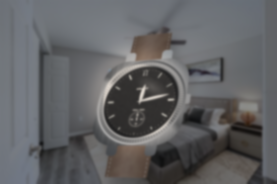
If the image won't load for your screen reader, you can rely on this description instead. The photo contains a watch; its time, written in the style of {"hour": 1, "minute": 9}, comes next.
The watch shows {"hour": 12, "minute": 13}
